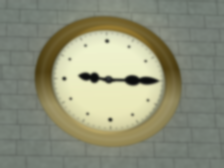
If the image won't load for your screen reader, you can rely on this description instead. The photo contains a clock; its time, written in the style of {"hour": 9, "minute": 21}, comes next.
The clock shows {"hour": 9, "minute": 15}
